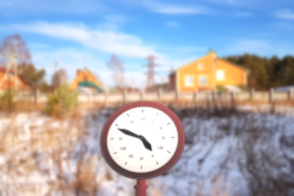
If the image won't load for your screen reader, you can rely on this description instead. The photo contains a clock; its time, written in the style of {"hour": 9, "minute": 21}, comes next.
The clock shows {"hour": 4, "minute": 49}
